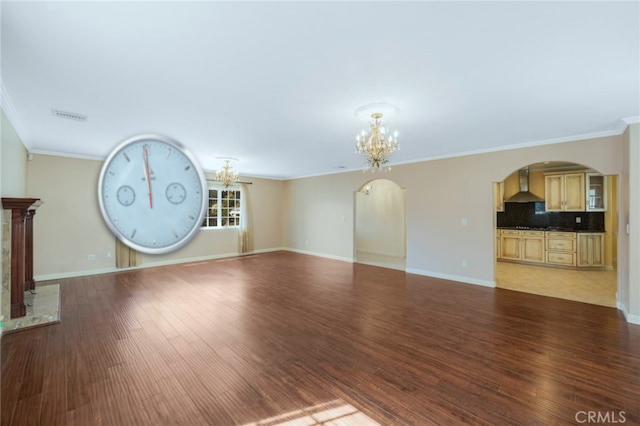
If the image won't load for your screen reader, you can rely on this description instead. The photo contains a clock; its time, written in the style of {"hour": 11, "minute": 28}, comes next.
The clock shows {"hour": 11, "minute": 59}
